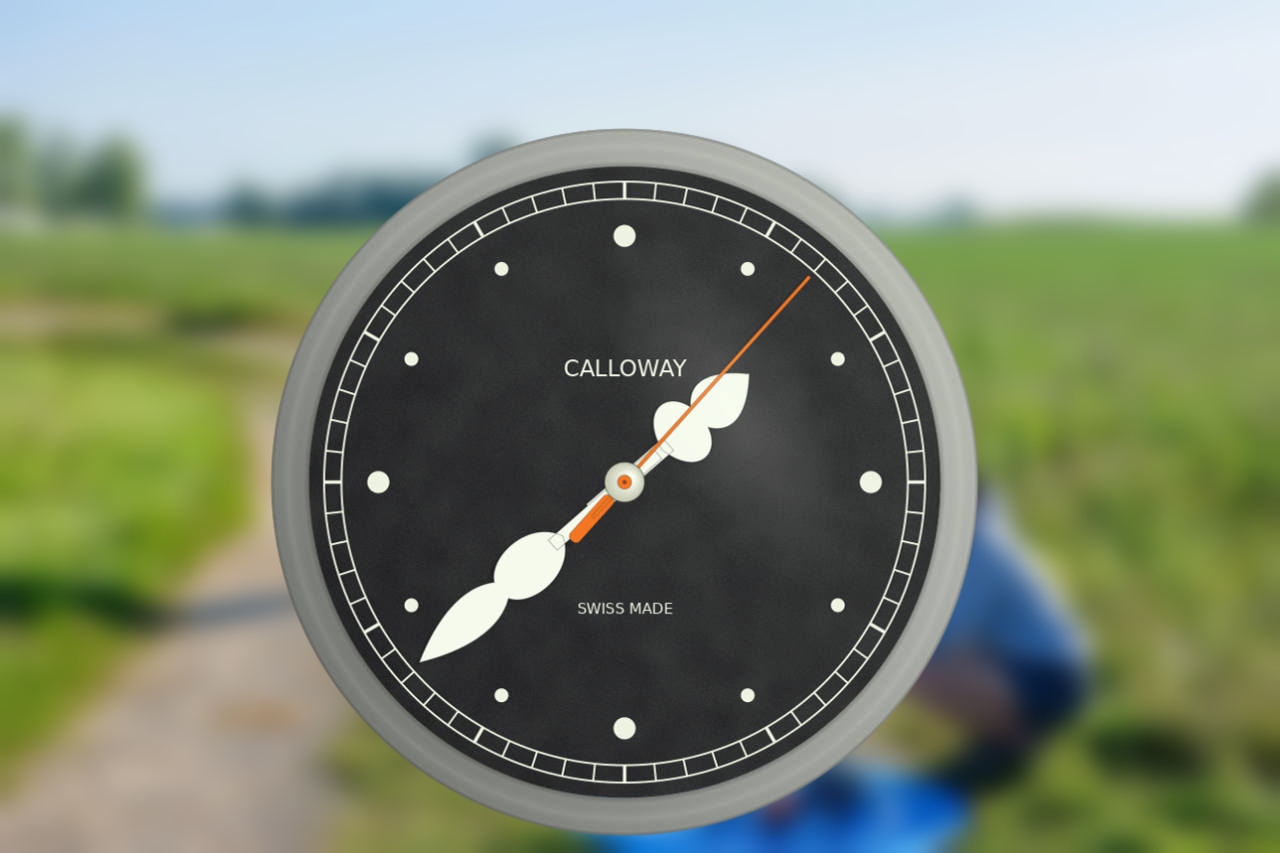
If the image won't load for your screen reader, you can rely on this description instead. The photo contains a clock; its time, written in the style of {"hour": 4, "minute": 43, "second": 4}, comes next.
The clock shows {"hour": 1, "minute": 38, "second": 7}
